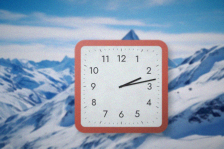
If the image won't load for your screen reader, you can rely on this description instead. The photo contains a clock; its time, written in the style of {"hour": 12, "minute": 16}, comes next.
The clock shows {"hour": 2, "minute": 13}
